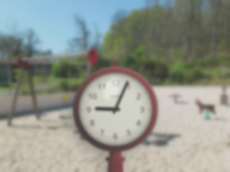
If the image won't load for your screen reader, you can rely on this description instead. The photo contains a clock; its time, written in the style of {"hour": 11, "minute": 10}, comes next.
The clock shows {"hour": 9, "minute": 4}
